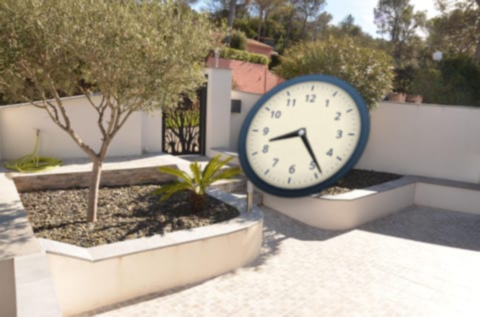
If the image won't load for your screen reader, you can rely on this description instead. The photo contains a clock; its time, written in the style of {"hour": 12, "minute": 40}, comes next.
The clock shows {"hour": 8, "minute": 24}
